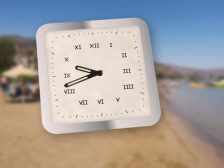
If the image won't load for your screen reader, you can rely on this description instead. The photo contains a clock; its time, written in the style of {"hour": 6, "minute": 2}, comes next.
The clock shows {"hour": 9, "minute": 42}
